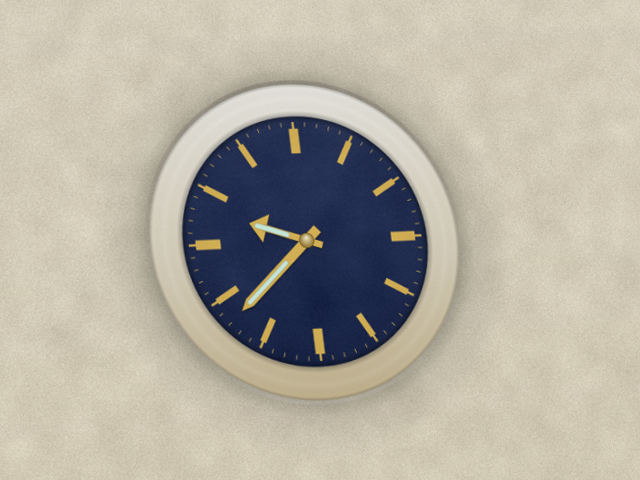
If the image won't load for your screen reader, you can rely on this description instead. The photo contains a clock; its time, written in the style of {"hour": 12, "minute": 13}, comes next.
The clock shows {"hour": 9, "minute": 38}
